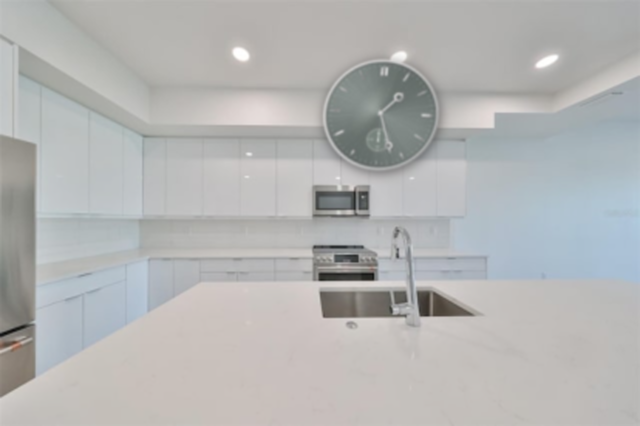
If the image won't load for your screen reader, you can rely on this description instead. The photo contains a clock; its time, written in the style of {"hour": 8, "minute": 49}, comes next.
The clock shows {"hour": 1, "minute": 27}
